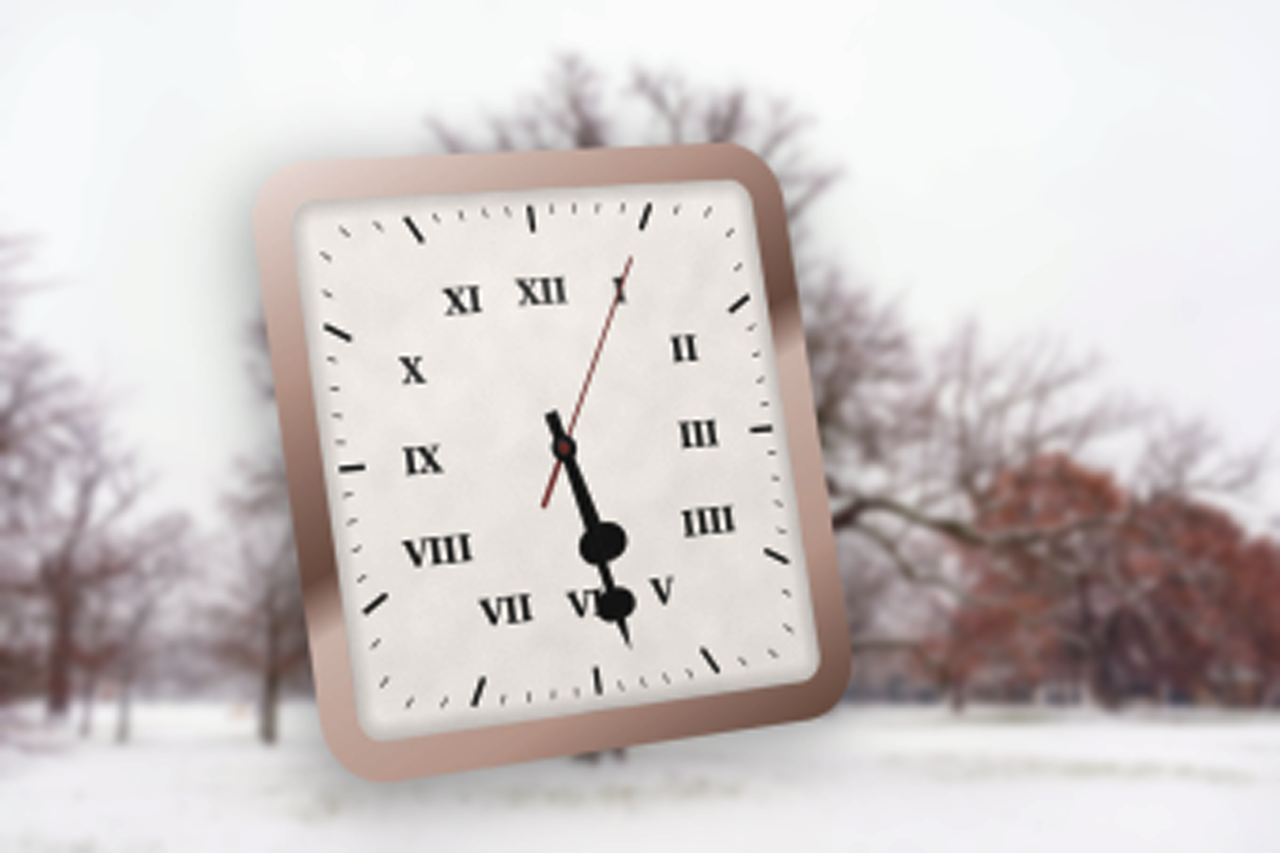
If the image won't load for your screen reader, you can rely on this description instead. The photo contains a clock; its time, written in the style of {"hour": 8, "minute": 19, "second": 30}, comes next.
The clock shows {"hour": 5, "minute": 28, "second": 5}
